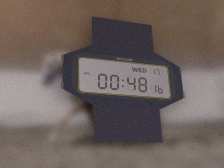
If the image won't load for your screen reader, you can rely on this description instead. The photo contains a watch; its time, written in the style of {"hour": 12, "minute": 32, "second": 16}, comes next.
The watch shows {"hour": 0, "minute": 48, "second": 16}
